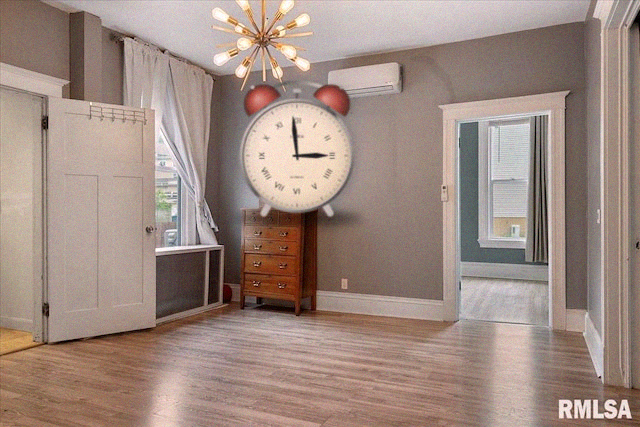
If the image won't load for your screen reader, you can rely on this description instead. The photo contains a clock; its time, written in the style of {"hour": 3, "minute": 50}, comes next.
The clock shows {"hour": 2, "minute": 59}
